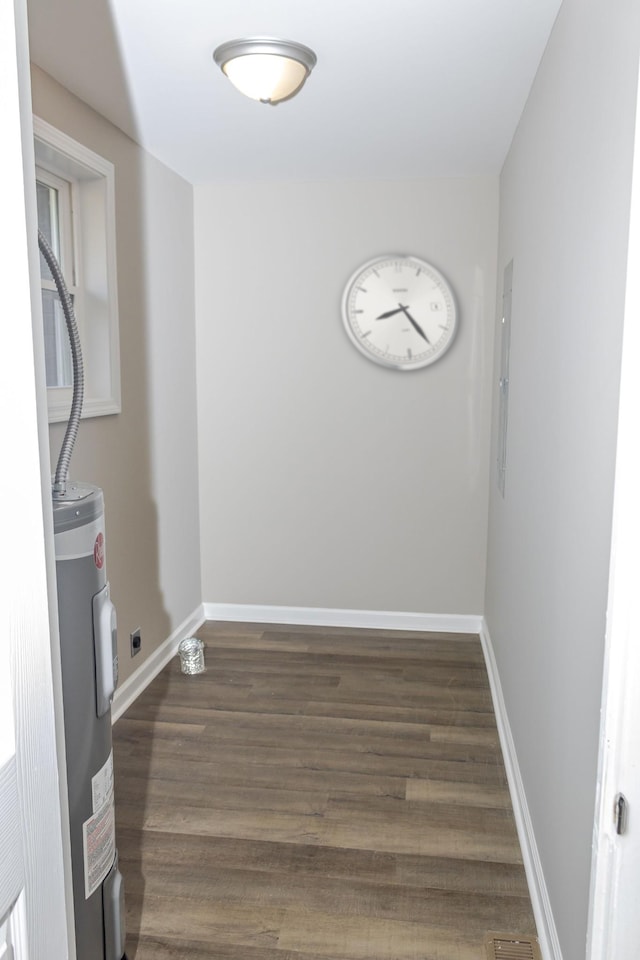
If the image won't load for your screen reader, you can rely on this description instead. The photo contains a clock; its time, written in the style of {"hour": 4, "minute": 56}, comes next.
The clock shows {"hour": 8, "minute": 25}
